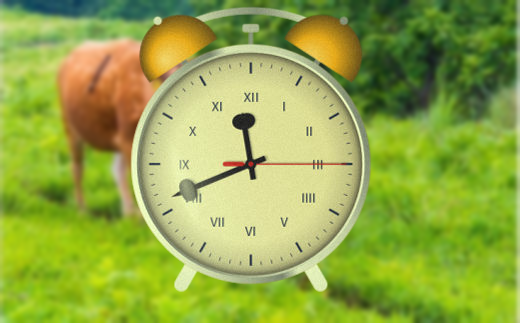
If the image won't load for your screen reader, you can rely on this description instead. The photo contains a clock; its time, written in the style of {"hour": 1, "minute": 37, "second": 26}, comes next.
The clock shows {"hour": 11, "minute": 41, "second": 15}
